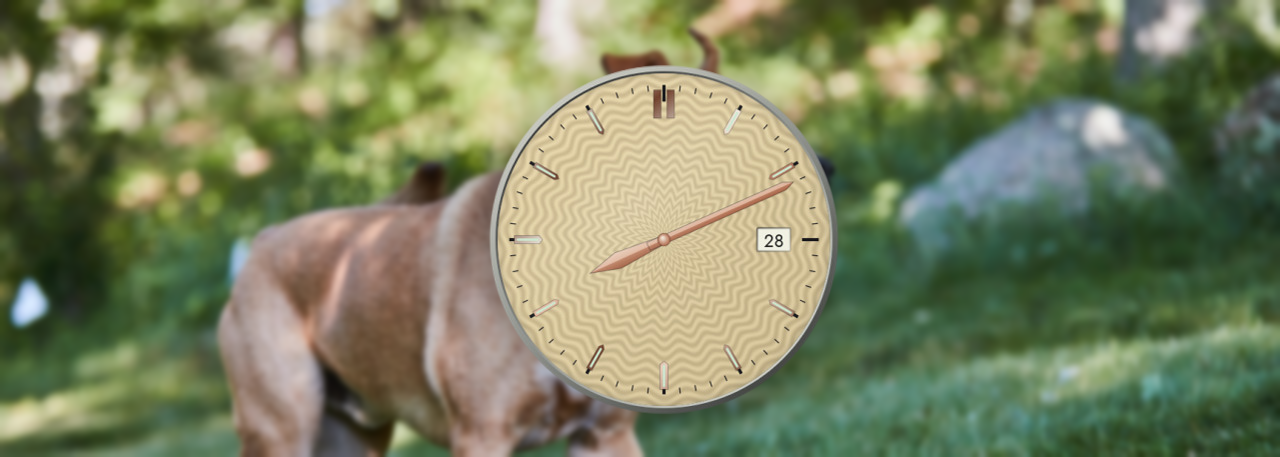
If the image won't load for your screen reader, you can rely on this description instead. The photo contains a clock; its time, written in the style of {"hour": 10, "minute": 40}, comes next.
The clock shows {"hour": 8, "minute": 11}
